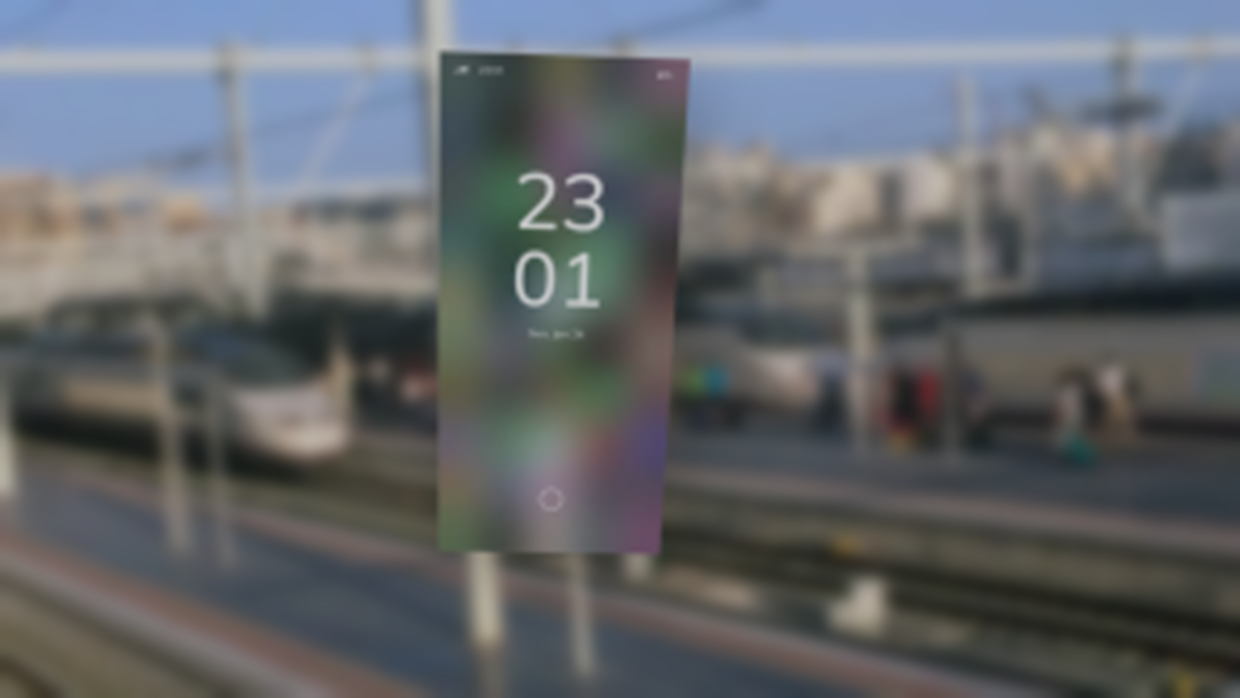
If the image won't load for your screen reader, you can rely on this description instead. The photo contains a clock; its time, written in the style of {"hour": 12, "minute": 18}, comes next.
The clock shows {"hour": 23, "minute": 1}
